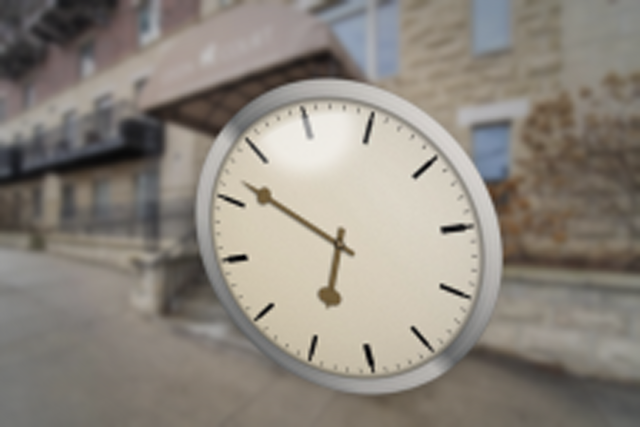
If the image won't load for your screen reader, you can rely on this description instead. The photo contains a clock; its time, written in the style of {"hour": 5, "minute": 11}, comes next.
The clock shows {"hour": 6, "minute": 52}
